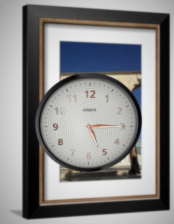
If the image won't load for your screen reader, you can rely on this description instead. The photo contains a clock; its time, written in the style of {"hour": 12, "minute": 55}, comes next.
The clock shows {"hour": 5, "minute": 15}
